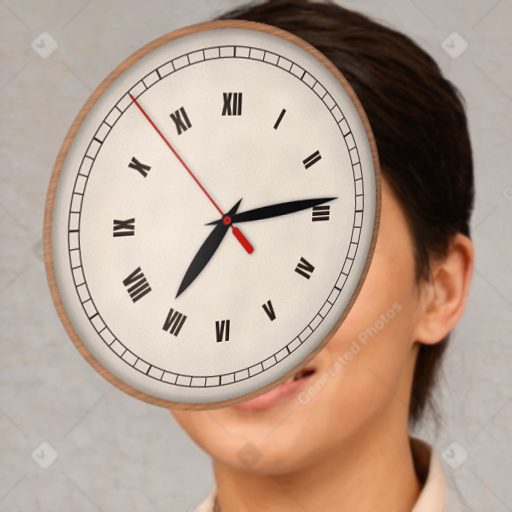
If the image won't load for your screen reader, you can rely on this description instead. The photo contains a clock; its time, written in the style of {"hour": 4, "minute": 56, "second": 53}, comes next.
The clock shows {"hour": 7, "minute": 13, "second": 53}
